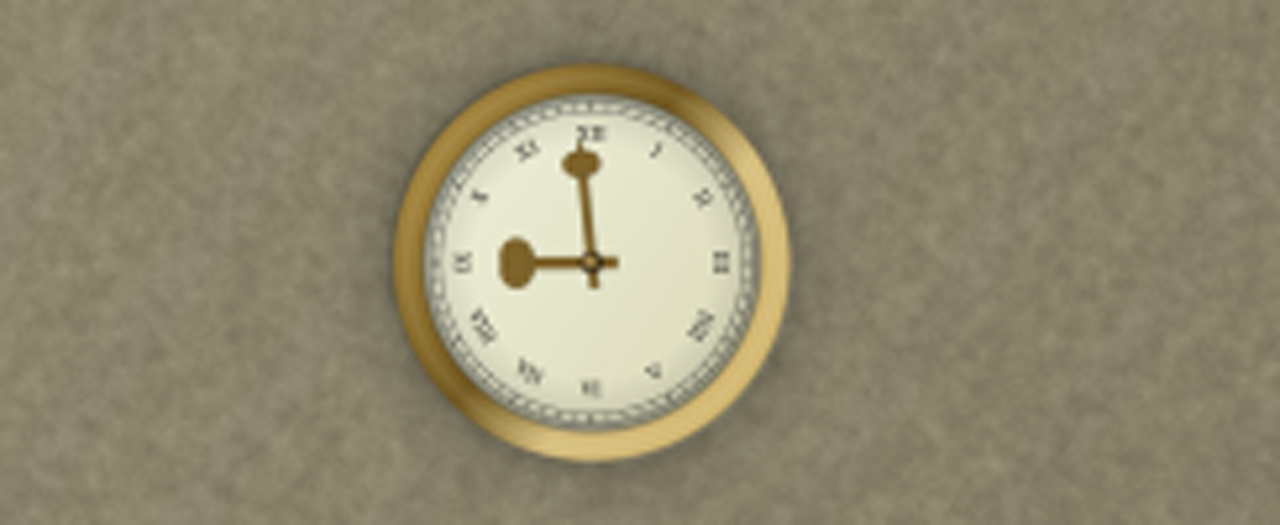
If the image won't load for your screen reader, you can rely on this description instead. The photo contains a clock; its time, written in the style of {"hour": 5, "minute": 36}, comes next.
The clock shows {"hour": 8, "minute": 59}
